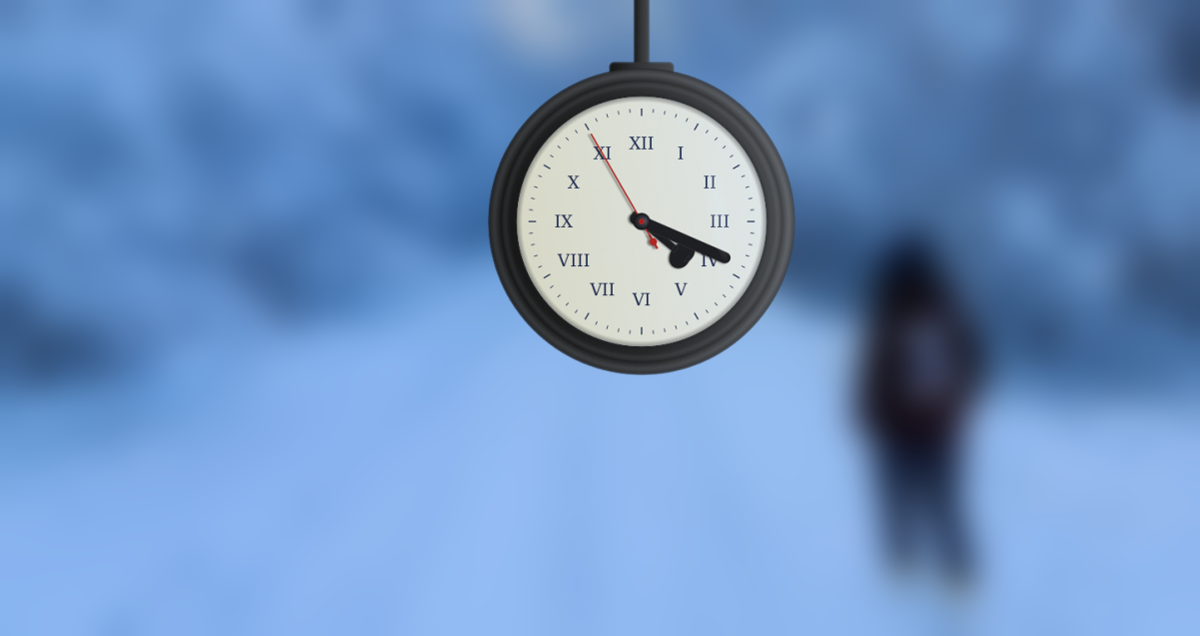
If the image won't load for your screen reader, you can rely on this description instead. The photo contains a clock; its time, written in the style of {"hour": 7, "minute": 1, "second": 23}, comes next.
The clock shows {"hour": 4, "minute": 18, "second": 55}
